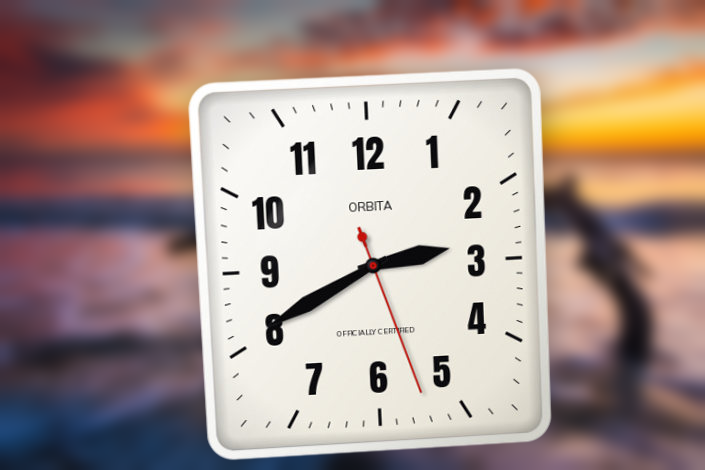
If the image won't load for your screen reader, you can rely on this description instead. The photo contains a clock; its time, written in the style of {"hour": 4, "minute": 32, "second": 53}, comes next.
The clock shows {"hour": 2, "minute": 40, "second": 27}
